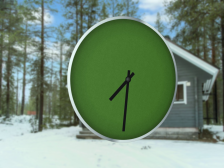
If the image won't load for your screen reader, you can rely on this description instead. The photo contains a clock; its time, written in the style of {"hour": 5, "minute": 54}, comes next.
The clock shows {"hour": 7, "minute": 31}
